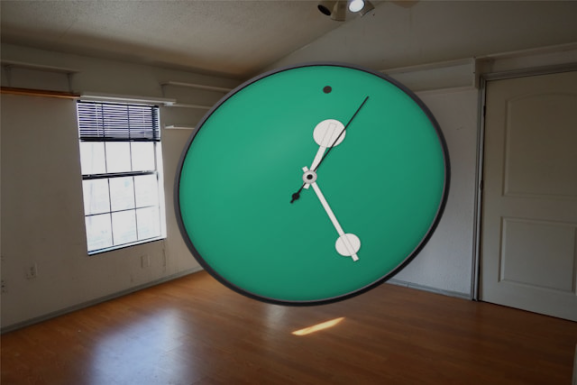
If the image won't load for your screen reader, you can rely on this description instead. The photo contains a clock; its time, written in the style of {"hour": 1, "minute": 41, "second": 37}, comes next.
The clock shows {"hour": 12, "minute": 24, "second": 4}
